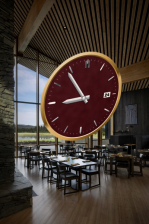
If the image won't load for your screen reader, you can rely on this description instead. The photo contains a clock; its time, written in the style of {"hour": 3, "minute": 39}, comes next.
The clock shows {"hour": 8, "minute": 54}
